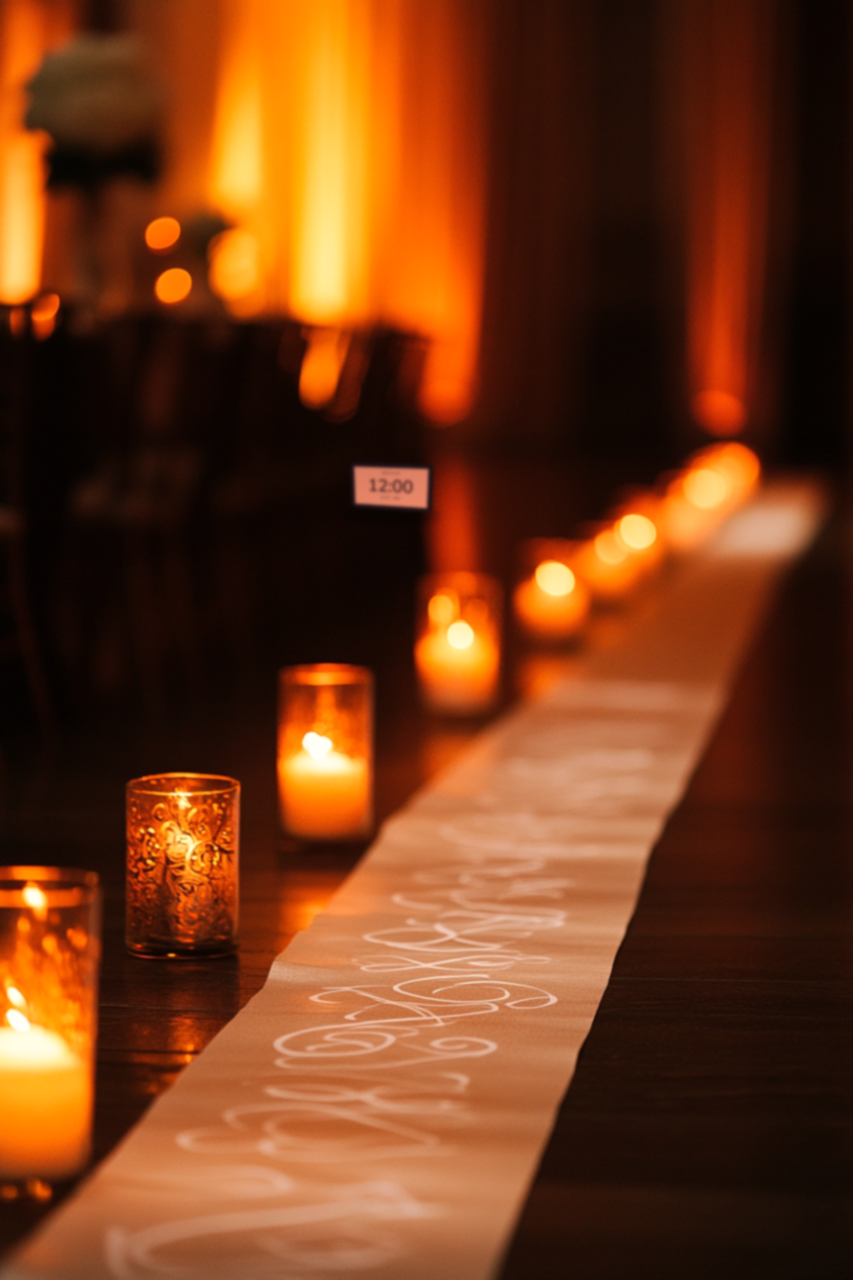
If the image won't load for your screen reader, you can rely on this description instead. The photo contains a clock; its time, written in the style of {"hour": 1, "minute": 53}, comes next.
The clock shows {"hour": 12, "minute": 0}
